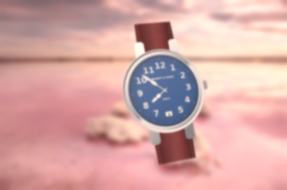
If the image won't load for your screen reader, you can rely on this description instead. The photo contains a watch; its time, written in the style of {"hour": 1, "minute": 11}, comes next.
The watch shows {"hour": 7, "minute": 52}
